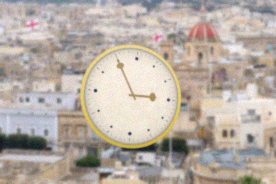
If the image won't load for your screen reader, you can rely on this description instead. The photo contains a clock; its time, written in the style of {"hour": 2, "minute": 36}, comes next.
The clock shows {"hour": 2, "minute": 55}
